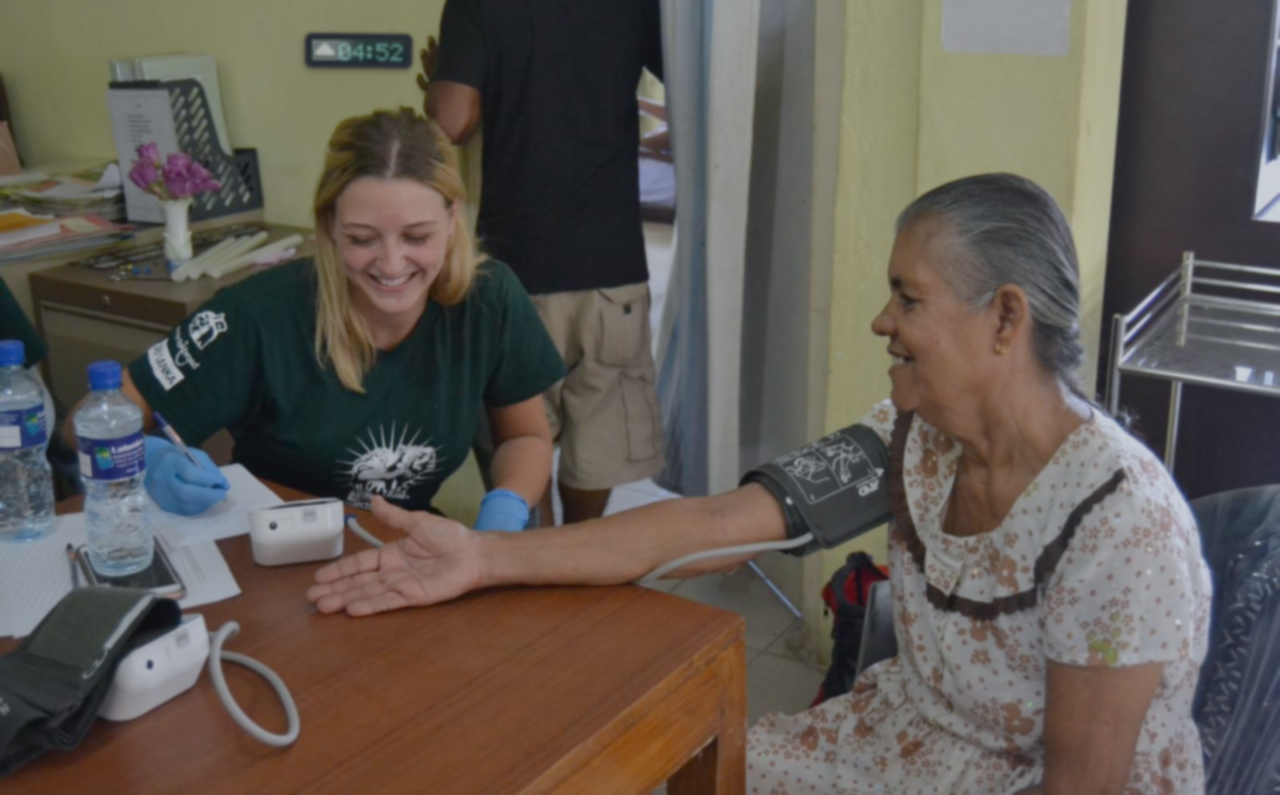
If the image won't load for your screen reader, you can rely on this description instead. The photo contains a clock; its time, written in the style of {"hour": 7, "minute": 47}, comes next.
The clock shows {"hour": 4, "minute": 52}
